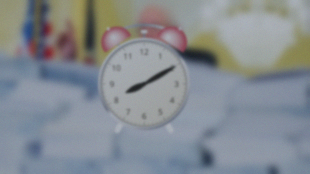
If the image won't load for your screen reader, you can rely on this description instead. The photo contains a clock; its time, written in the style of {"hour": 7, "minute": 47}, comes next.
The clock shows {"hour": 8, "minute": 10}
